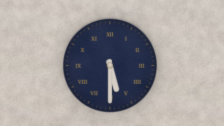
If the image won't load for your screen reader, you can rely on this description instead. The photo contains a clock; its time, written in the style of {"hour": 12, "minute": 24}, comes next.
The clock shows {"hour": 5, "minute": 30}
